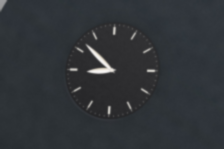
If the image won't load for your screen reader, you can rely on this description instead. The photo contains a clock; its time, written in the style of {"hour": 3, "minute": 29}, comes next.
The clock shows {"hour": 8, "minute": 52}
